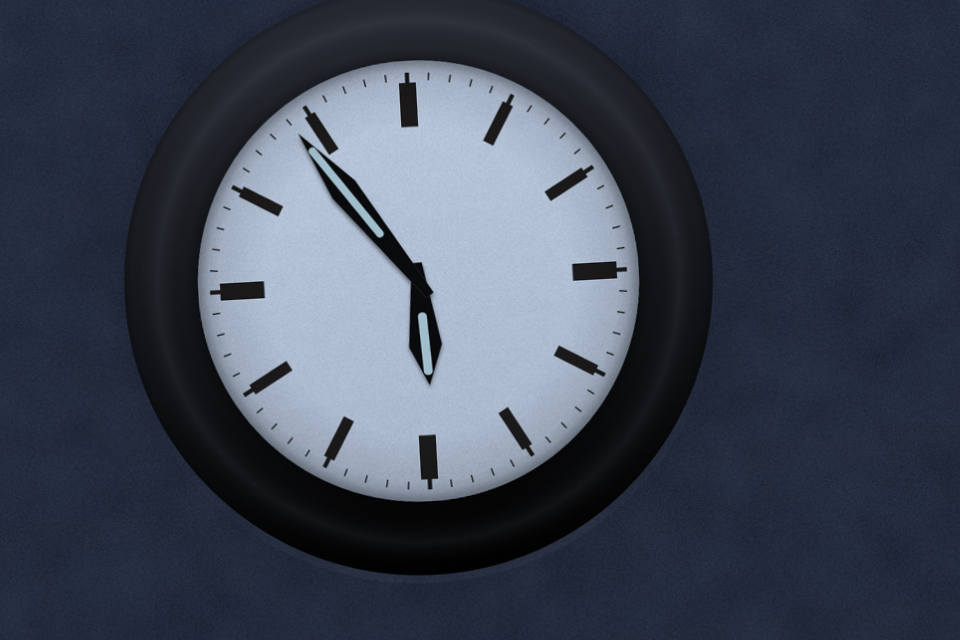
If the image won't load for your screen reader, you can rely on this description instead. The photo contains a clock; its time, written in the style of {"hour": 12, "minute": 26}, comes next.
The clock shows {"hour": 5, "minute": 54}
